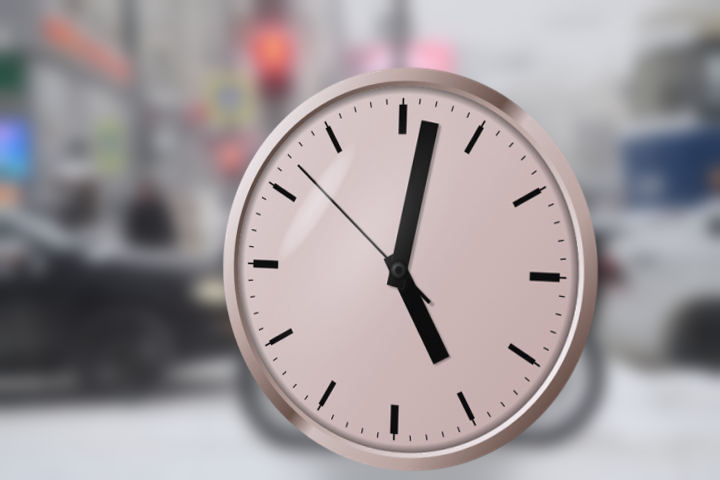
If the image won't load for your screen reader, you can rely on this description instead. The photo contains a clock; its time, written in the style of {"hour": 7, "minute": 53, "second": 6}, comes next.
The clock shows {"hour": 5, "minute": 1, "second": 52}
